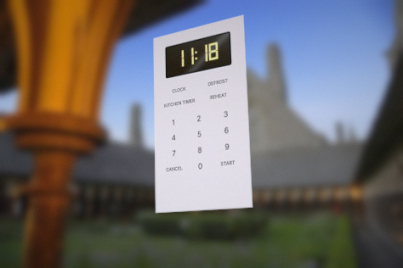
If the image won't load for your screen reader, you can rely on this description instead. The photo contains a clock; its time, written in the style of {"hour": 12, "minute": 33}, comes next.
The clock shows {"hour": 11, "minute": 18}
